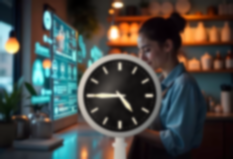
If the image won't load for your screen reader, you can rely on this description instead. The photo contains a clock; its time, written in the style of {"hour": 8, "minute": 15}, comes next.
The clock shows {"hour": 4, "minute": 45}
